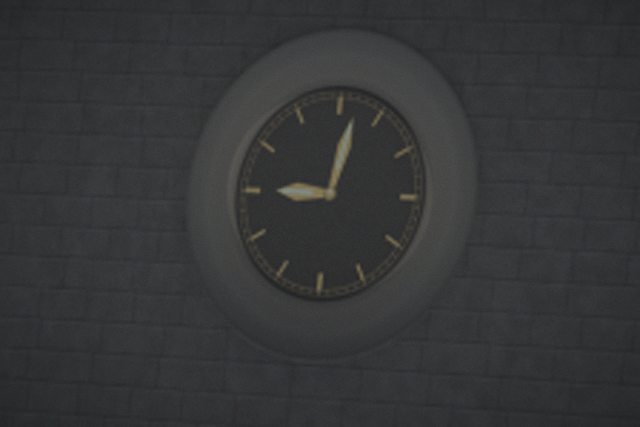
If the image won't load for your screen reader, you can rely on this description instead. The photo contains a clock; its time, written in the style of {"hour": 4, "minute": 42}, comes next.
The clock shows {"hour": 9, "minute": 2}
